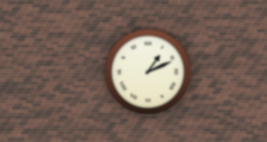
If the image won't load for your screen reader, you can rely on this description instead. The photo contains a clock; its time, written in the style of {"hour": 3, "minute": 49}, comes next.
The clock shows {"hour": 1, "minute": 11}
